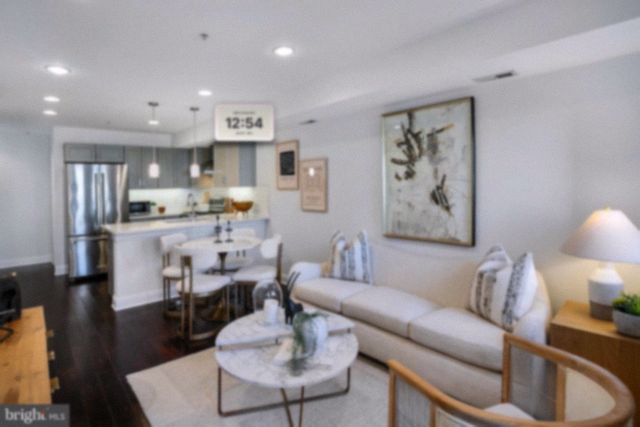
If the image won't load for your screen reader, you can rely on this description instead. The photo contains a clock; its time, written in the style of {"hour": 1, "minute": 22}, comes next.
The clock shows {"hour": 12, "minute": 54}
